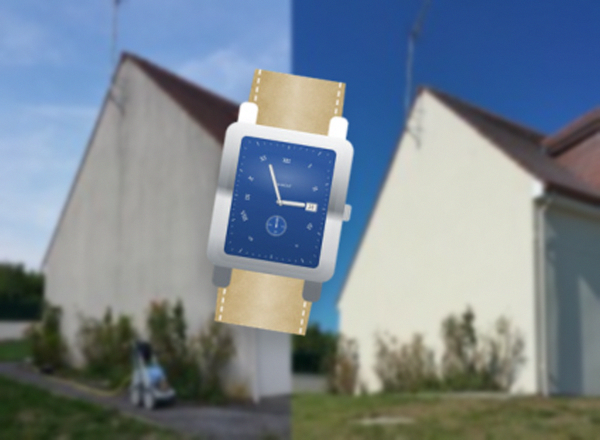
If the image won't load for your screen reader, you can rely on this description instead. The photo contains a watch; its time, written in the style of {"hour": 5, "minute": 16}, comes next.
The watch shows {"hour": 2, "minute": 56}
